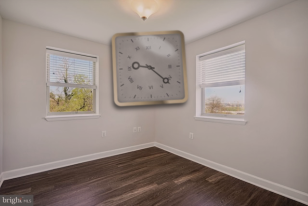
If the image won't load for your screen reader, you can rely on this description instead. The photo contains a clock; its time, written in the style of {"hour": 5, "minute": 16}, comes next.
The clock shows {"hour": 9, "minute": 22}
